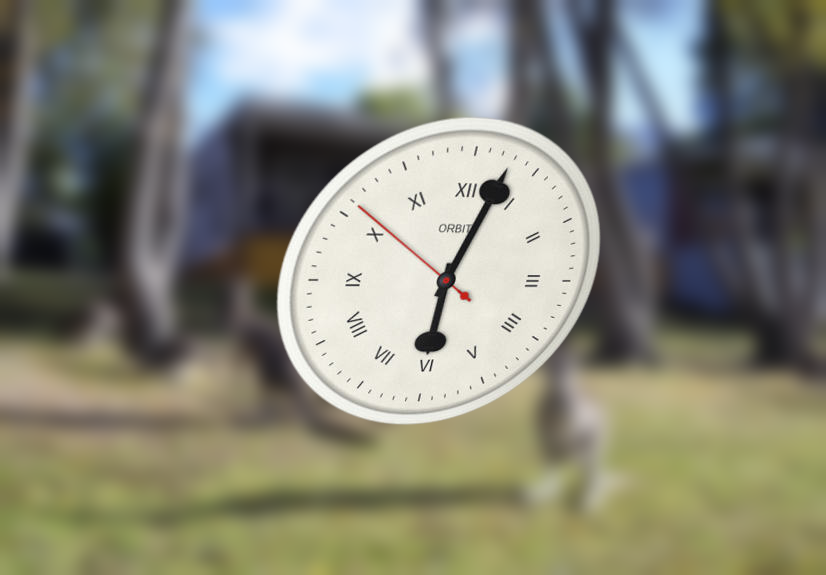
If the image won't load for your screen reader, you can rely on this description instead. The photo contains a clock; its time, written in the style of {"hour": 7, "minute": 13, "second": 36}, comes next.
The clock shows {"hour": 6, "minute": 2, "second": 51}
